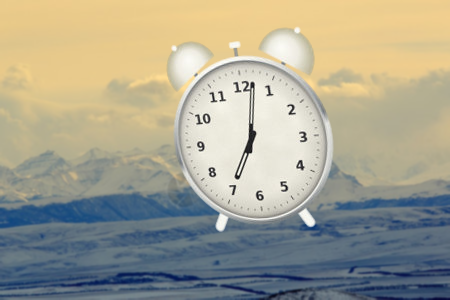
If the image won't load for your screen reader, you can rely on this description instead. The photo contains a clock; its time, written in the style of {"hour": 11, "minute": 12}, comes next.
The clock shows {"hour": 7, "minute": 2}
